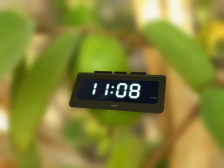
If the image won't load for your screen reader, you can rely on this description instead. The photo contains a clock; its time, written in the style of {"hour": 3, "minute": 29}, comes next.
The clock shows {"hour": 11, "minute": 8}
